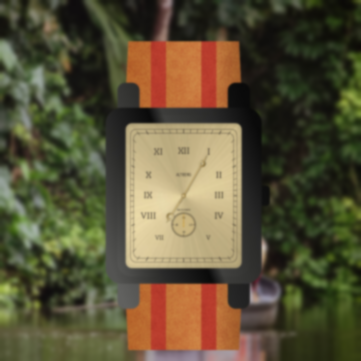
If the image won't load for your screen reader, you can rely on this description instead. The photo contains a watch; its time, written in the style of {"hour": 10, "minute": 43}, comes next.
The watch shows {"hour": 7, "minute": 5}
